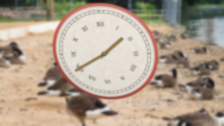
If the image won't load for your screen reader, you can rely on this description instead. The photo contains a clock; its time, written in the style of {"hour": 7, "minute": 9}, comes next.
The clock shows {"hour": 1, "minute": 40}
